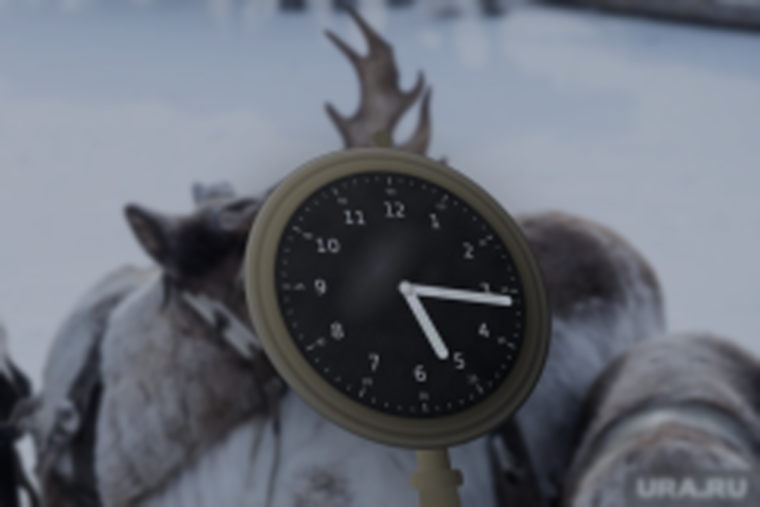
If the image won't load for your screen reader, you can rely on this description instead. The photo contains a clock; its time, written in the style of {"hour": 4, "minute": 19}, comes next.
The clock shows {"hour": 5, "minute": 16}
